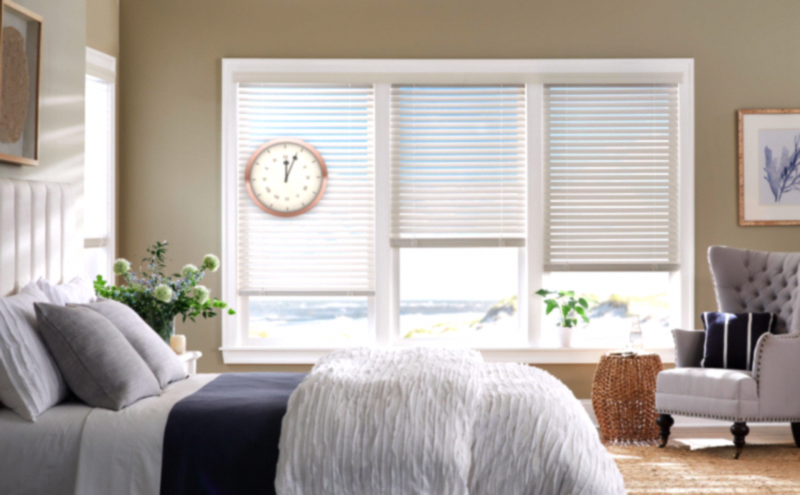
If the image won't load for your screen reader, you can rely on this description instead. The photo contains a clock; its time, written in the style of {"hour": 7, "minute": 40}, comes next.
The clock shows {"hour": 12, "minute": 4}
